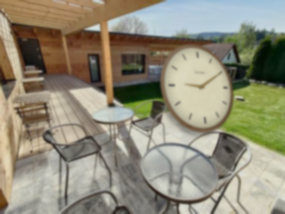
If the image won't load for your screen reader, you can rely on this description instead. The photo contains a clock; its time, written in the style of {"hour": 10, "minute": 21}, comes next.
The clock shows {"hour": 9, "minute": 10}
